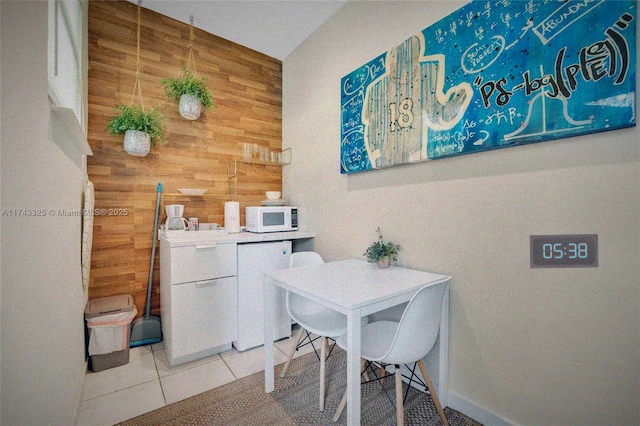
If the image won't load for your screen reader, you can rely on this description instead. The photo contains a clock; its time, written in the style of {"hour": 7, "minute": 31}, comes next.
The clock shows {"hour": 5, "minute": 38}
